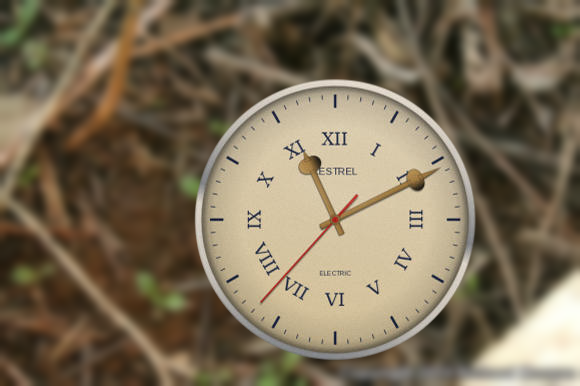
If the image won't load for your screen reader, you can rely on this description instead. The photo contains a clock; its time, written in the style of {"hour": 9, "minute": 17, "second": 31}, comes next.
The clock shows {"hour": 11, "minute": 10, "second": 37}
